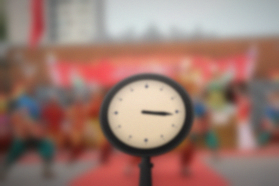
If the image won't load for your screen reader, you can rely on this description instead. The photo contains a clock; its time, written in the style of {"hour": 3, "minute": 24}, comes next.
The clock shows {"hour": 3, "minute": 16}
